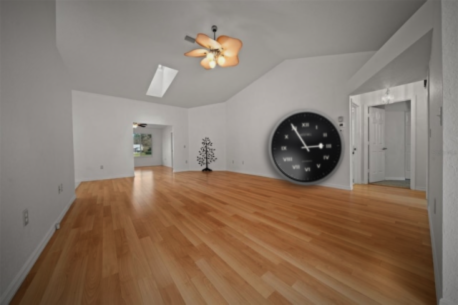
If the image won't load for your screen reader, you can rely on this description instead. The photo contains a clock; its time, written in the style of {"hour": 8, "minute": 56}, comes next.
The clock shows {"hour": 2, "minute": 55}
